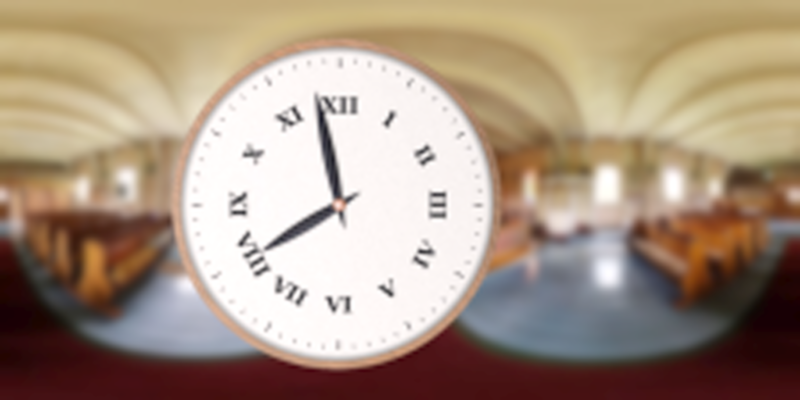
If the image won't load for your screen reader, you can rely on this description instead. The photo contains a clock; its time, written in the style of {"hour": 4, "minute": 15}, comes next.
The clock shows {"hour": 7, "minute": 58}
